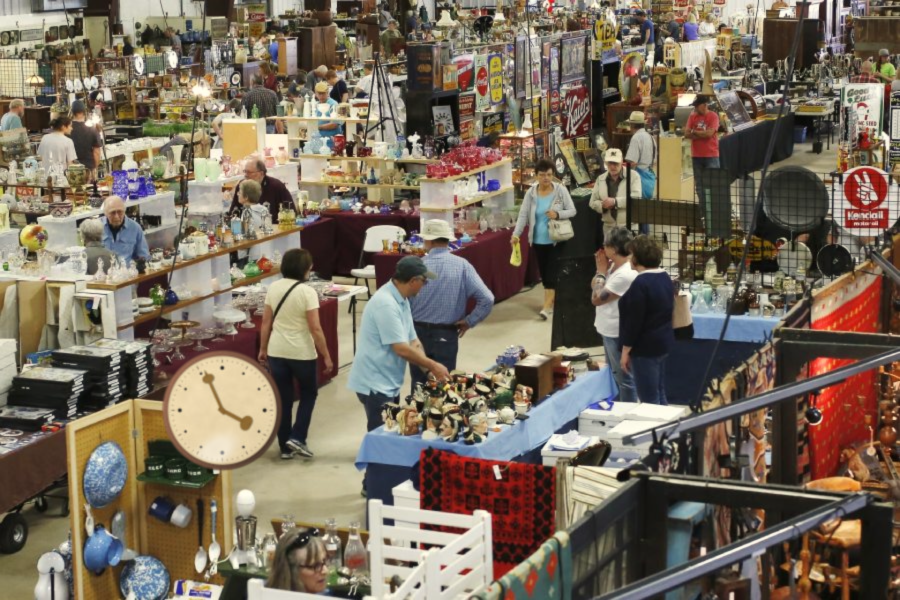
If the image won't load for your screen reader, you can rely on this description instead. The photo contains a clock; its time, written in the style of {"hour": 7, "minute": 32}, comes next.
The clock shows {"hour": 3, "minute": 56}
